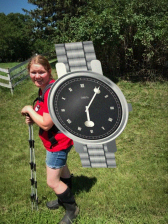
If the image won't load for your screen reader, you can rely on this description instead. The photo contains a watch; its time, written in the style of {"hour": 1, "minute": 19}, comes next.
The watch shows {"hour": 6, "minute": 6}
